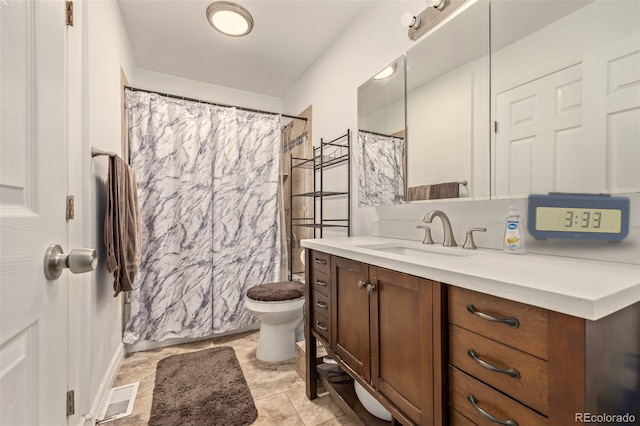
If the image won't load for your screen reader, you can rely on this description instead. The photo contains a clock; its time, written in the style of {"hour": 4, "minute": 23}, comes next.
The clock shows {"hour": 3, "minute": 33}
